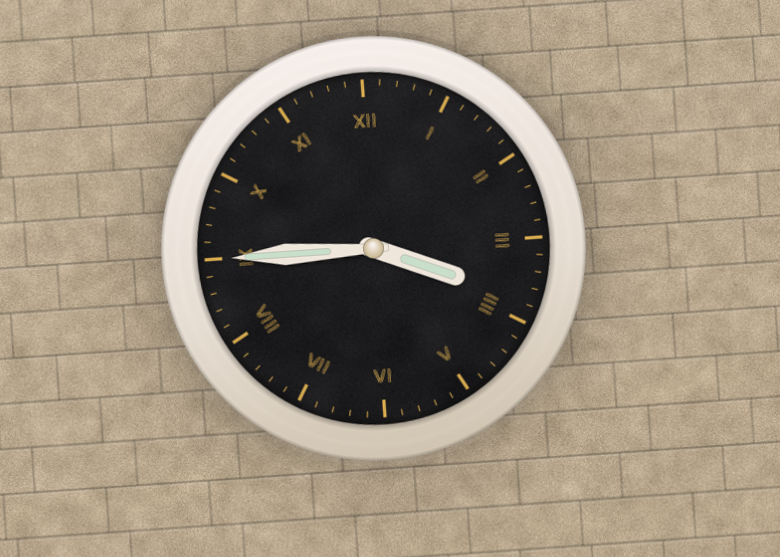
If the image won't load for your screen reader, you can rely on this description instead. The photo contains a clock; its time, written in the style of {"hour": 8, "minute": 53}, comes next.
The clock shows {"hour": 3, "minute": 45}
